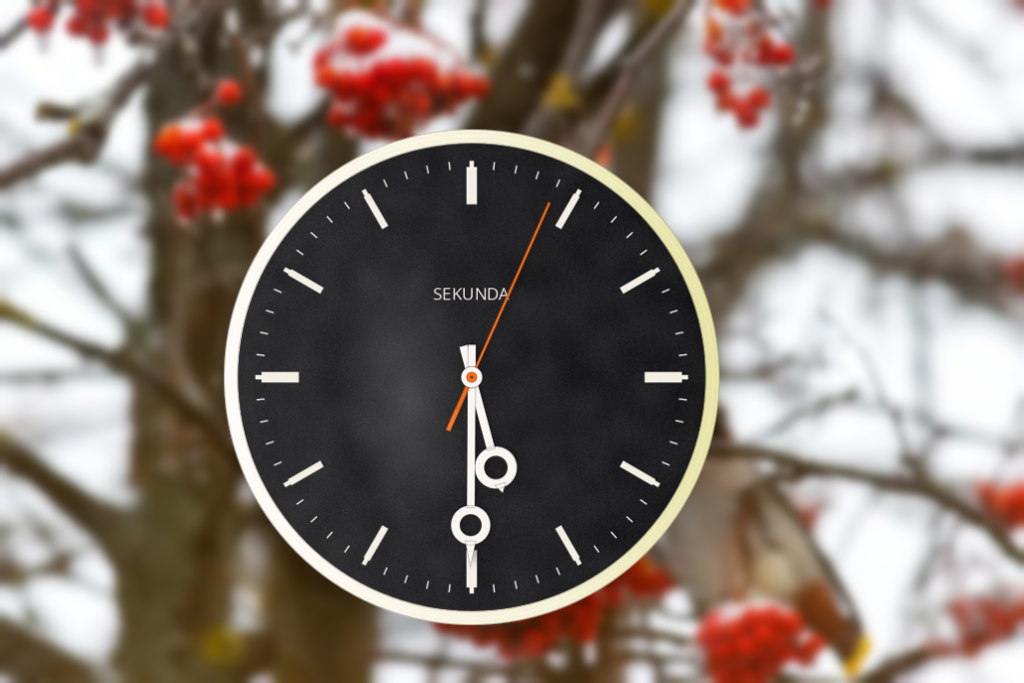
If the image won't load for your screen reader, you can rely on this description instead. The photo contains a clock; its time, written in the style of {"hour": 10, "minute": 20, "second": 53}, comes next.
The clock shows {"hour": 5, "minute": 30, "second": 4}
